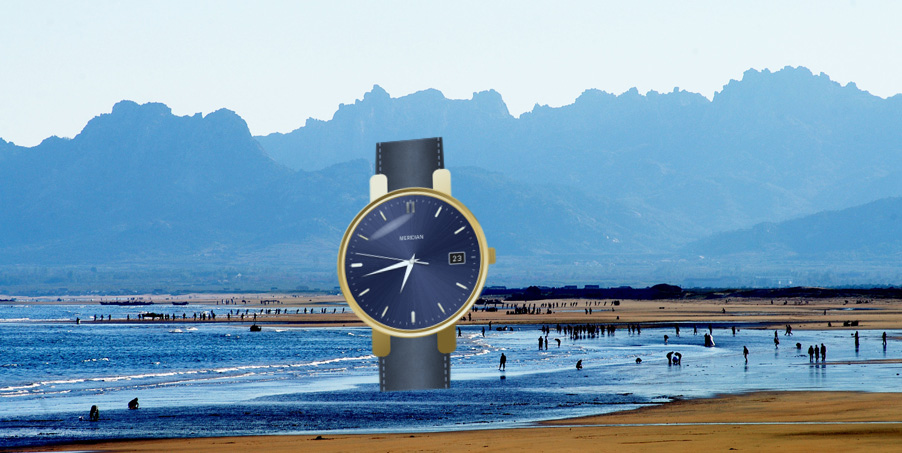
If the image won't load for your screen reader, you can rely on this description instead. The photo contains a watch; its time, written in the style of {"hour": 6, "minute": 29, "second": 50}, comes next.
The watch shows {"hour": 6, "minute": 42, "second": 47}
